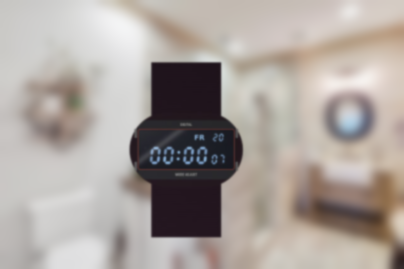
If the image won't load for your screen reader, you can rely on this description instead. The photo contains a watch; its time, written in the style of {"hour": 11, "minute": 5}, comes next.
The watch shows {"hour": 0, "minute": 0}
